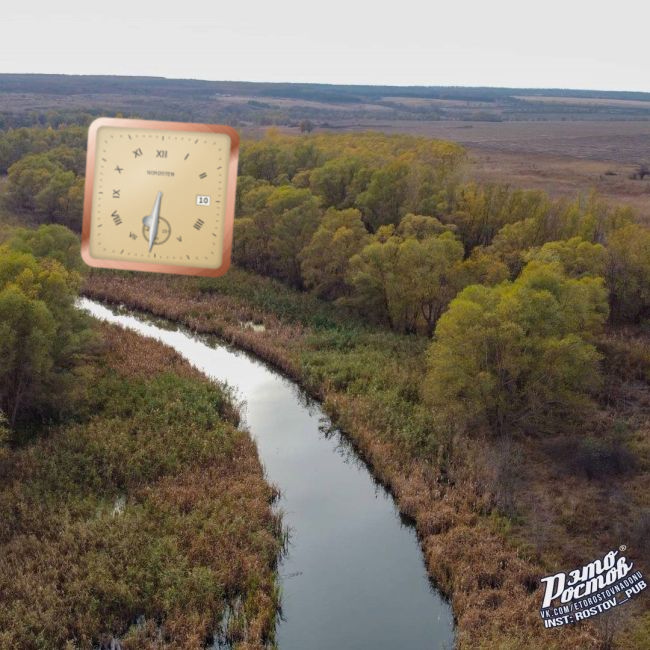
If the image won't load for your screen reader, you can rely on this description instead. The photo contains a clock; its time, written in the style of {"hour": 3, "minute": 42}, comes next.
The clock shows {"hour": 6, "minute": 31}
